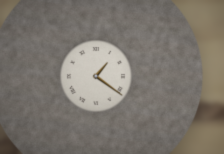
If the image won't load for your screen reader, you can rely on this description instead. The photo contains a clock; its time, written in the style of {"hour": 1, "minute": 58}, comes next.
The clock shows {"hour": 1, "minute": 21}
